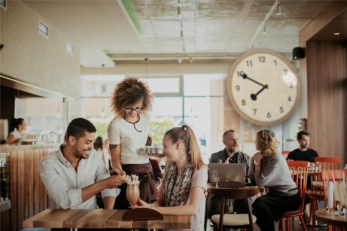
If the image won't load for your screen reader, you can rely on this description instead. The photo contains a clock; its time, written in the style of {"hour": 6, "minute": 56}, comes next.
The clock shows {"hour": 7, "minute": 50}
